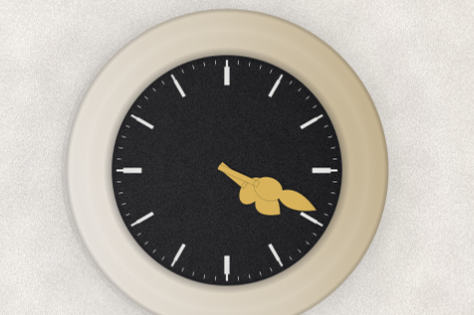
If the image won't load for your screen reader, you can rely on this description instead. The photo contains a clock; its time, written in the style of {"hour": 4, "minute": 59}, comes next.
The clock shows {"hour": 4, "minute": 19}
